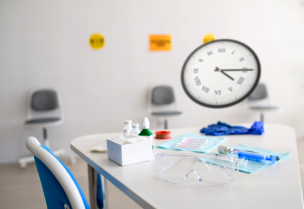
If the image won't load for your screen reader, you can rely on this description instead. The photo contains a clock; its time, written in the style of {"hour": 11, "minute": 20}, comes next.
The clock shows {"hour": 4, "minute": 15}
